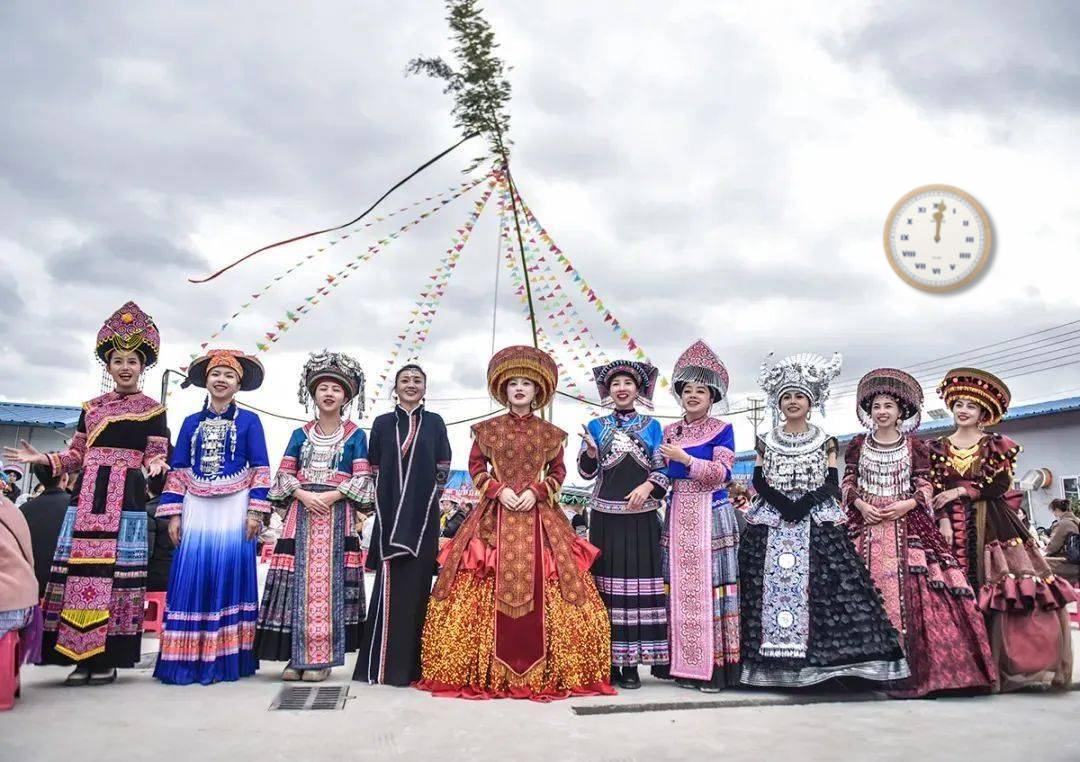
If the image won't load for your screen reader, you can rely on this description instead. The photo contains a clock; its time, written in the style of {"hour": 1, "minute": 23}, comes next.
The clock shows {"hour": 12, "minute": 1}
